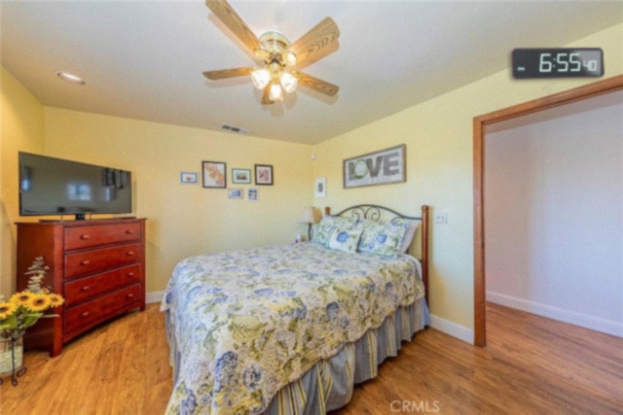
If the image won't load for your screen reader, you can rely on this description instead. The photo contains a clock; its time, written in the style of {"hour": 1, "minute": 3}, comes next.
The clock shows {"hour": 6, "minute": 55}
